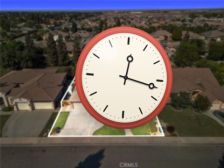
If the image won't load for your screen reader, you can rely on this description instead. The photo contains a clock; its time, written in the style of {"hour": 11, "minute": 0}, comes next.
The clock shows {"hour": 12, "minute": 17}
